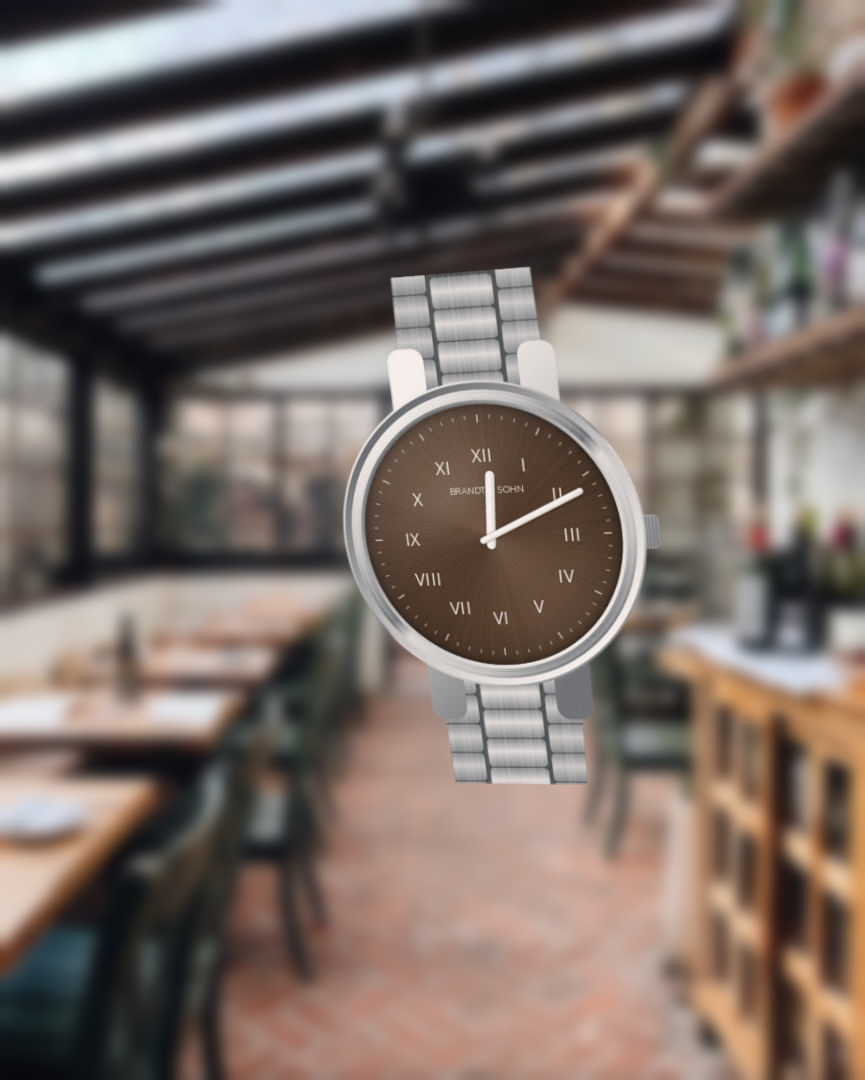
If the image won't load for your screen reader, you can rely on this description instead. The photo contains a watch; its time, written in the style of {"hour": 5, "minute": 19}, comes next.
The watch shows {"hour": 12, "minute": 11}
